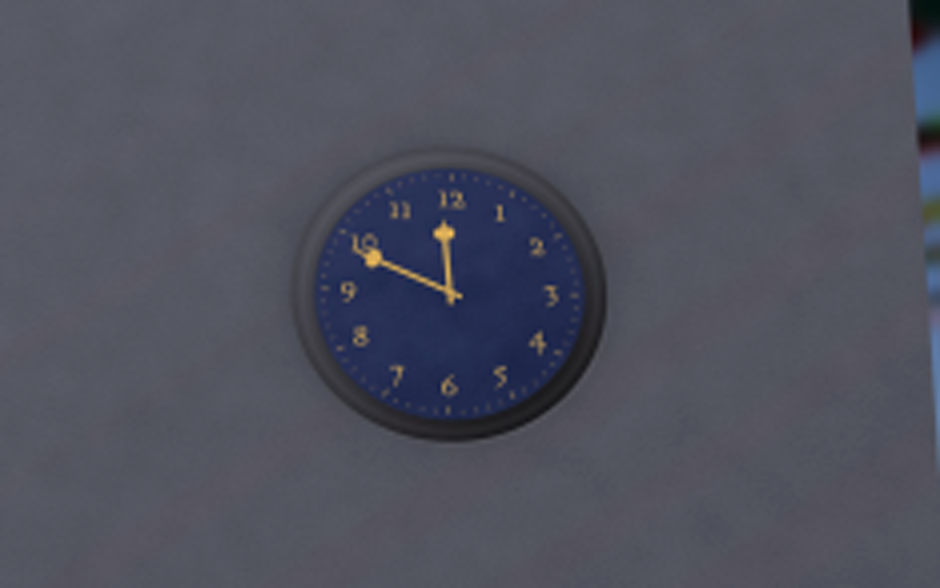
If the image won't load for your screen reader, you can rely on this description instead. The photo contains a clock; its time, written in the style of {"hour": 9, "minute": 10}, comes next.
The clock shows {"hour": 11, "minute": 49}
